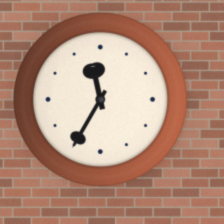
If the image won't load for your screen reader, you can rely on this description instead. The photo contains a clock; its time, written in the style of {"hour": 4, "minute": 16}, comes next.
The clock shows {"hour": 11, "minute": 35}
